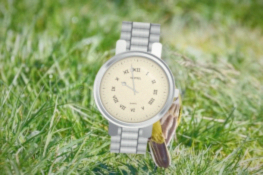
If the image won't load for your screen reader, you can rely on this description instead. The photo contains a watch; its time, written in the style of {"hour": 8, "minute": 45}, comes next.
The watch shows {"hour": 9, "minute": 58}
